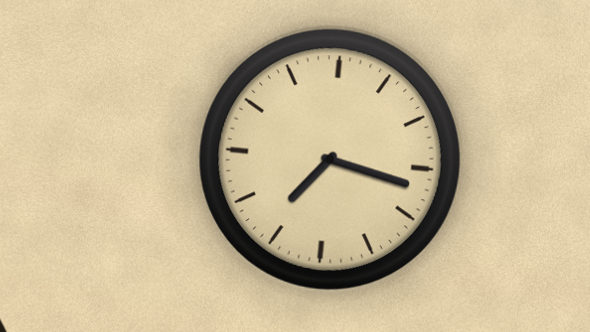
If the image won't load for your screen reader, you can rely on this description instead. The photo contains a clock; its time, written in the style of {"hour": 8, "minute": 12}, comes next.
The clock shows {"hour": 7, "minute": 17}
